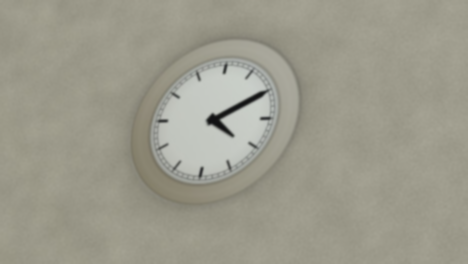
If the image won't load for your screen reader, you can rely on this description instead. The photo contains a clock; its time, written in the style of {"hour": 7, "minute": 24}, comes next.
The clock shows {"hour": 4, "minute": 10}
